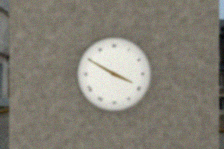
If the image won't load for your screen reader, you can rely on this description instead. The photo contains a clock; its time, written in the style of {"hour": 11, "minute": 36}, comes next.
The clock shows {"hour": 3, "minute": 50}
